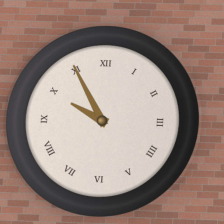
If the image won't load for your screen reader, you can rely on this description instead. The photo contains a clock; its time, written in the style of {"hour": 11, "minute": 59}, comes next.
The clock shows {"hour": 9, "minute": 55}
